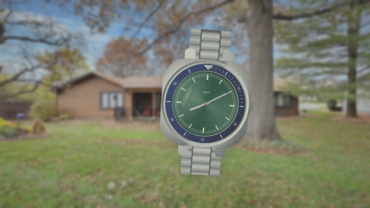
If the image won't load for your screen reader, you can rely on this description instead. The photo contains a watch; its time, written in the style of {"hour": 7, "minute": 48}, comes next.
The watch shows {"hour": 8, "minute": 10}
